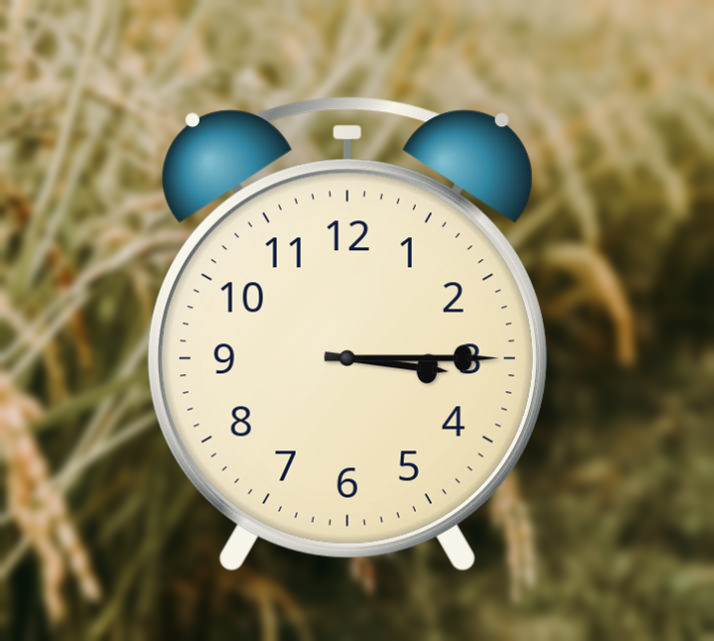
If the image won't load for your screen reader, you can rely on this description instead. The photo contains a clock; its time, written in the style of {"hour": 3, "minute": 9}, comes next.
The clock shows {"hour": 3, "minute": 15}
